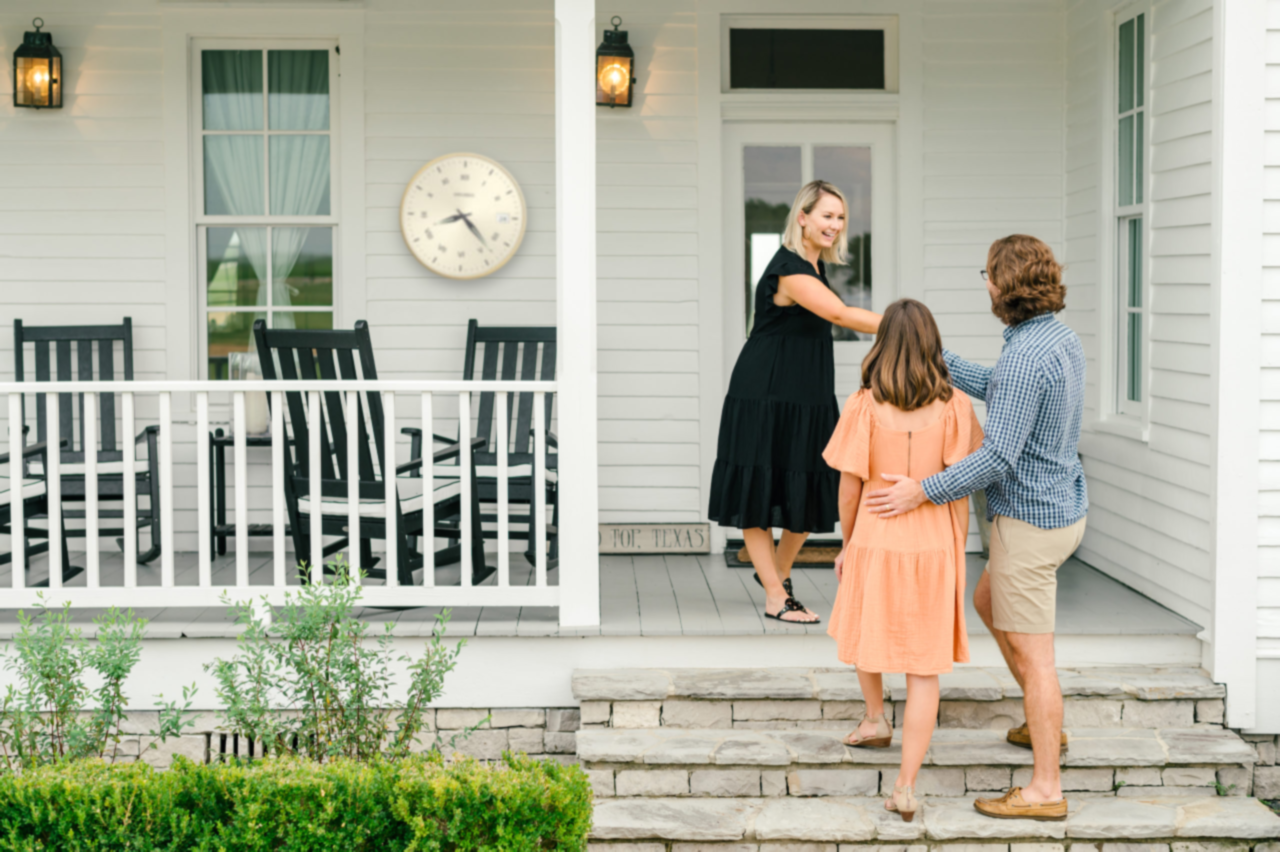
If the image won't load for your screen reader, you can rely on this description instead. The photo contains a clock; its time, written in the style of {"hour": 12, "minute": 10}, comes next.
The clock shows {"hour": 8, "minute": 23}
